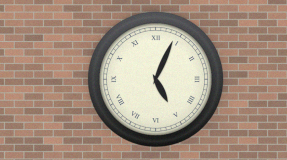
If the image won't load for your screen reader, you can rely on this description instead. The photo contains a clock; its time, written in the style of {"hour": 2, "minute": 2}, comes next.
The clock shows {"hour": 5, "minute": 4}
